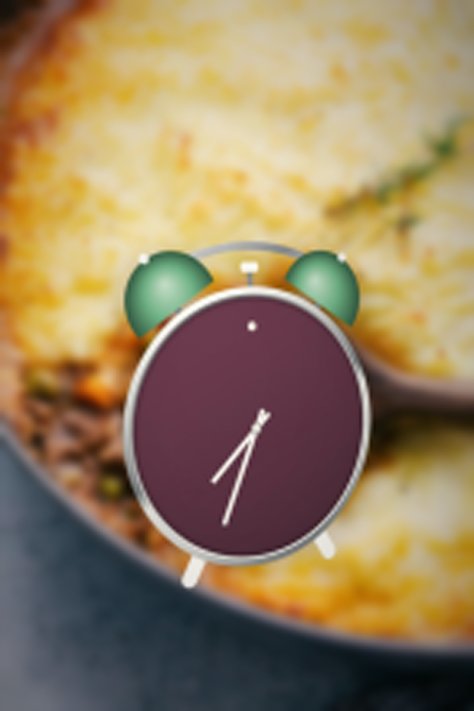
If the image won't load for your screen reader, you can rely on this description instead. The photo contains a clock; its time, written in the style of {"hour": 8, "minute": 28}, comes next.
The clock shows {"hour": 7, "minute": 34}
